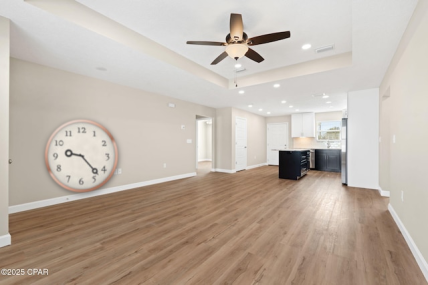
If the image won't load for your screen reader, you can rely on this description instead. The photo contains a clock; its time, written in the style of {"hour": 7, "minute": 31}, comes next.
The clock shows {"hour": 9, "minute": 23}
